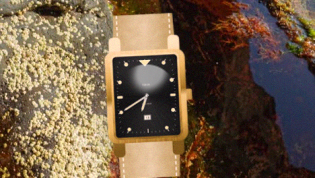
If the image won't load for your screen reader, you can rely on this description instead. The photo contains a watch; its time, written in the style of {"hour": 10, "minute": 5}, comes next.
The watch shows {"hour": 6, "minute": 40}
